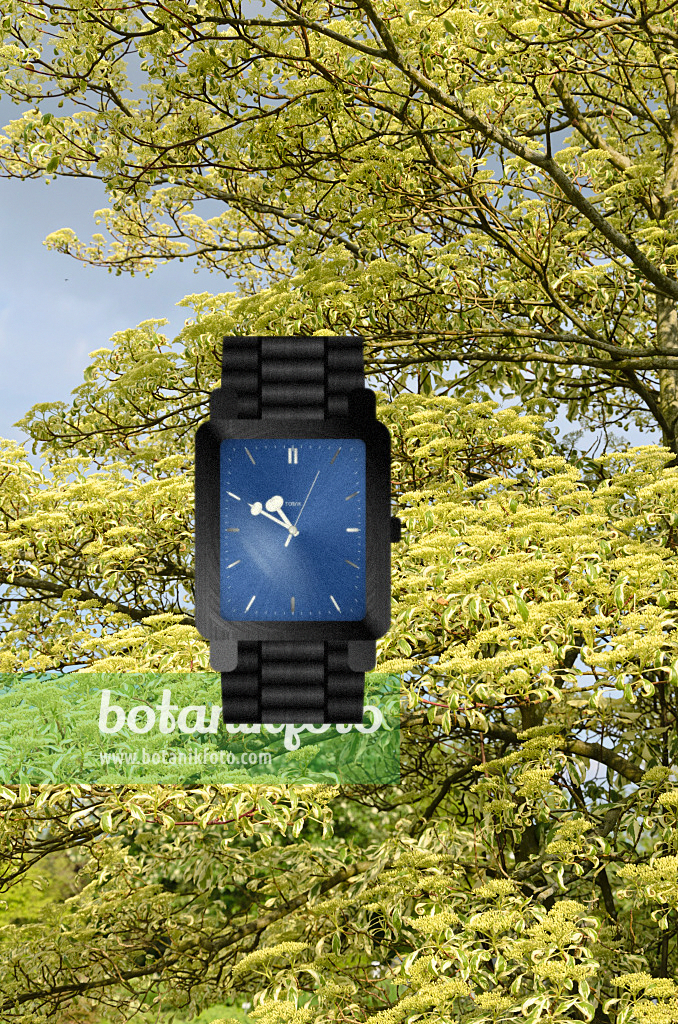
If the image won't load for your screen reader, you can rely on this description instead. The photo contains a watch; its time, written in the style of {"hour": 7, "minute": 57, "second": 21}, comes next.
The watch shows {"hour": 10, "minute": 50, "second": 4}
